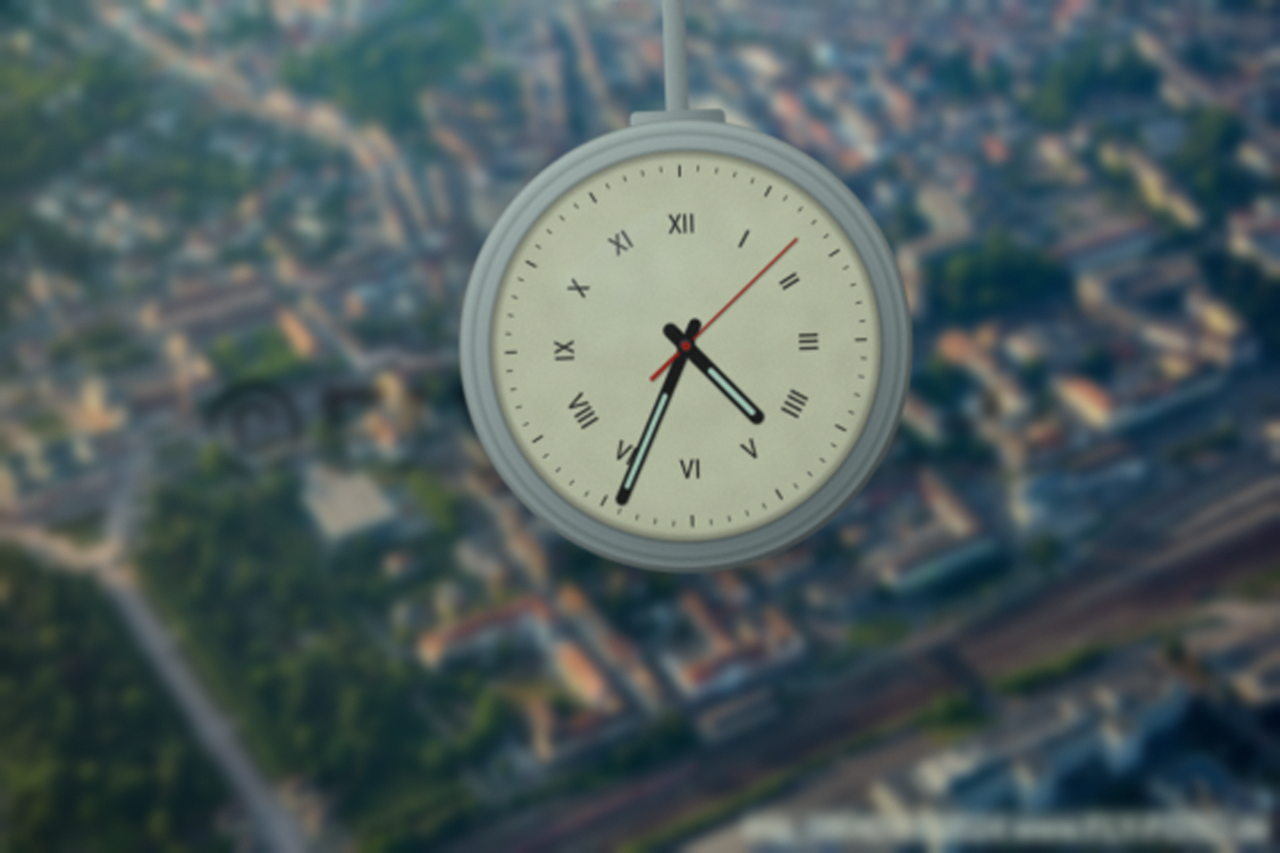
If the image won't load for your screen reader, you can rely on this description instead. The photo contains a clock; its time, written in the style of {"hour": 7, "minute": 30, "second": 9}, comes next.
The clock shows {"hour": 4, "minute": 34, "second": 8}
